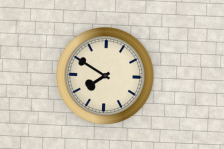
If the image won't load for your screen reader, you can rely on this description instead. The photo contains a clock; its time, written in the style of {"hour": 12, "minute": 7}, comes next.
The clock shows {"hour": 7, "minute": 50}
